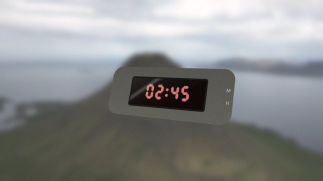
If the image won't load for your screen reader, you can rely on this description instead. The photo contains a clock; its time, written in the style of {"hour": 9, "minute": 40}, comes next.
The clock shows {"hour": 2, "minute": 45}
